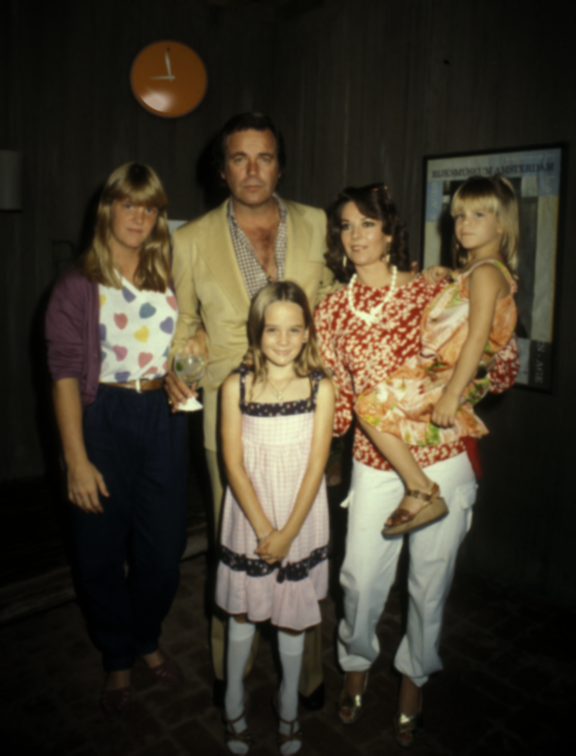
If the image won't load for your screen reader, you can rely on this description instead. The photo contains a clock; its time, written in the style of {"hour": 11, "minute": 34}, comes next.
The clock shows {"hour": 8, "minute": 59}
